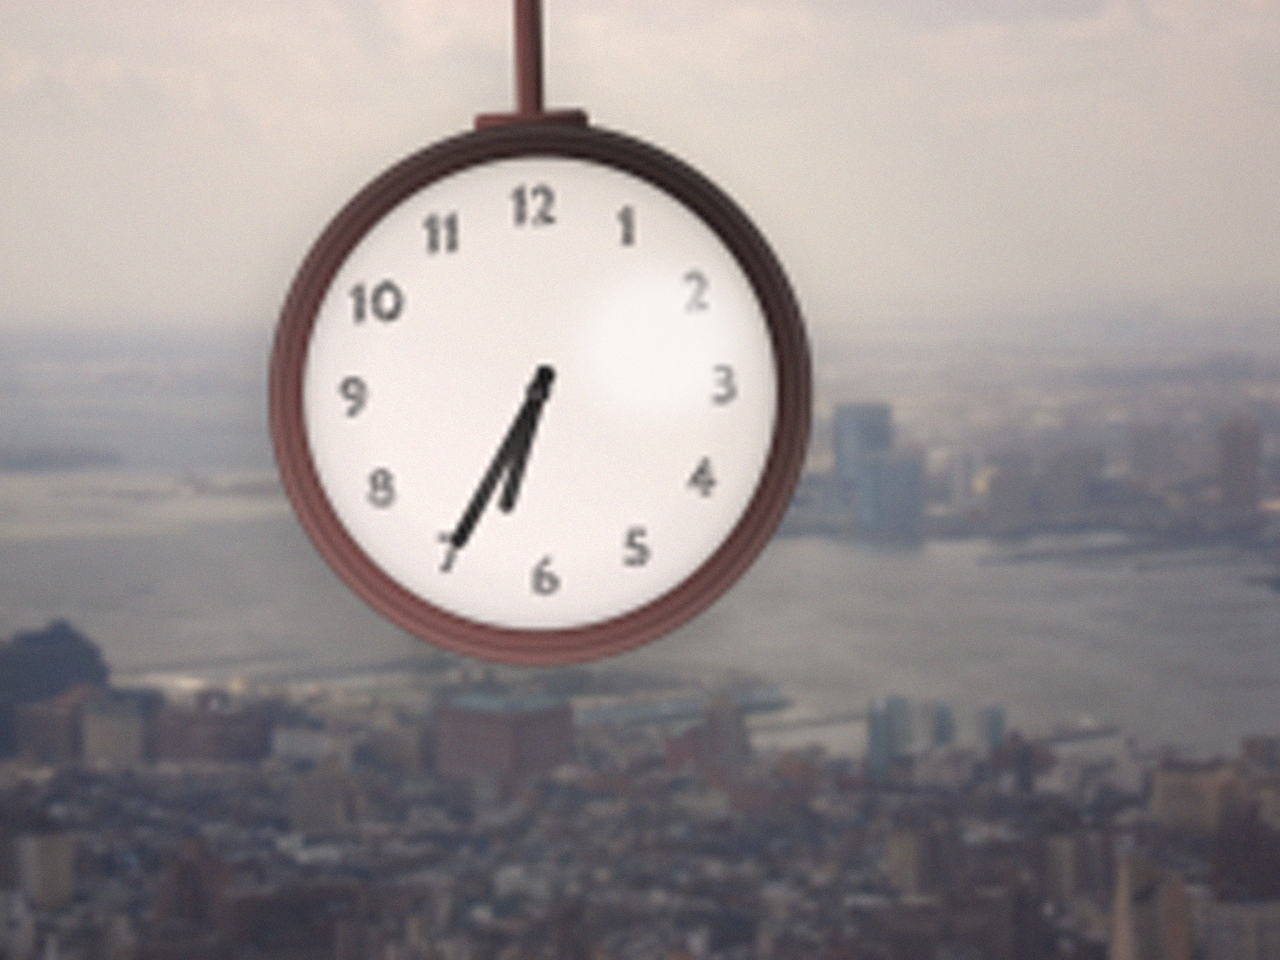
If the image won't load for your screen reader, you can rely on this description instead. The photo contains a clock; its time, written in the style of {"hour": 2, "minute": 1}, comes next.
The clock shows {"hour": 6, "minute": 35}
